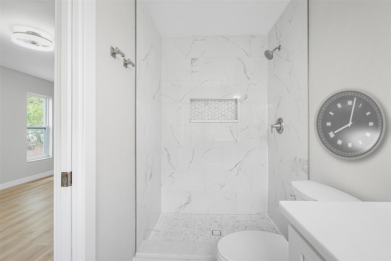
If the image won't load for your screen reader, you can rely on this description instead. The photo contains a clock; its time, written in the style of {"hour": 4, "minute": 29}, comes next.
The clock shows {"hour": 8, "minute": 2}
